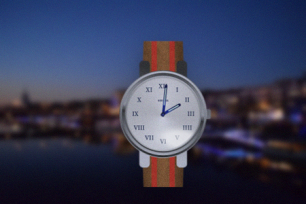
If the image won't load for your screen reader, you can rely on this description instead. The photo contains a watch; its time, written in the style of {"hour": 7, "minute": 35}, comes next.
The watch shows {"hour": 2, "minute": 1}
